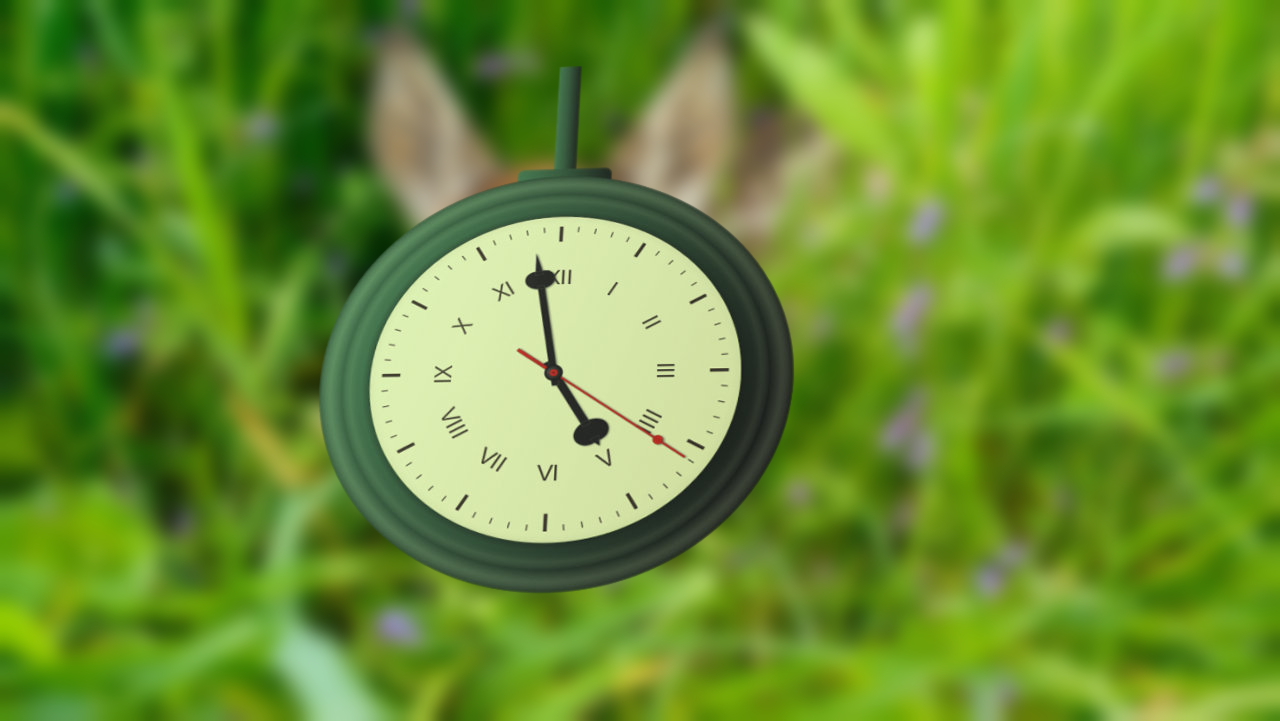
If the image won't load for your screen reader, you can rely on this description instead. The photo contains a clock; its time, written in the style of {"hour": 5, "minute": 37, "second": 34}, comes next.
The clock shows {"hour": 4, "minute": 58, "second": 21}
